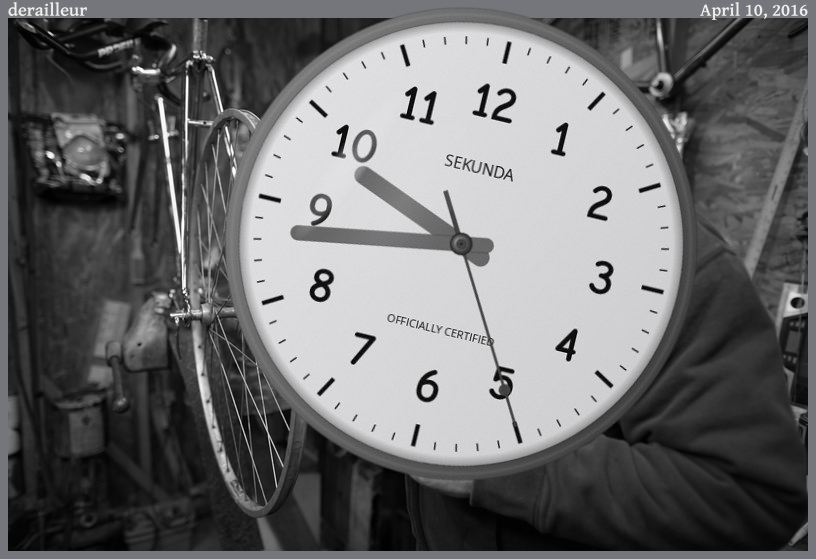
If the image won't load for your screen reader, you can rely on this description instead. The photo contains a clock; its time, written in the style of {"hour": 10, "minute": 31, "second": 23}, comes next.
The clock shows {"hour": 9, "minute": 43, "second": 25}
